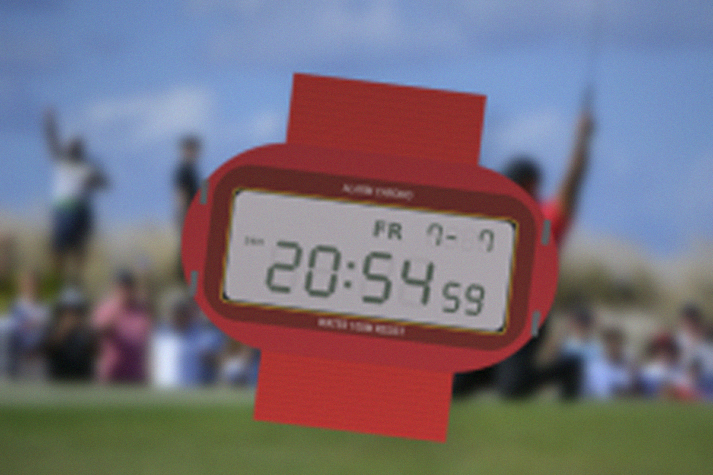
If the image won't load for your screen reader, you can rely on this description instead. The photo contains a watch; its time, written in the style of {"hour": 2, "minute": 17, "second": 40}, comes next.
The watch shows {"hour": 20, "minute": 54, "second": 59}
